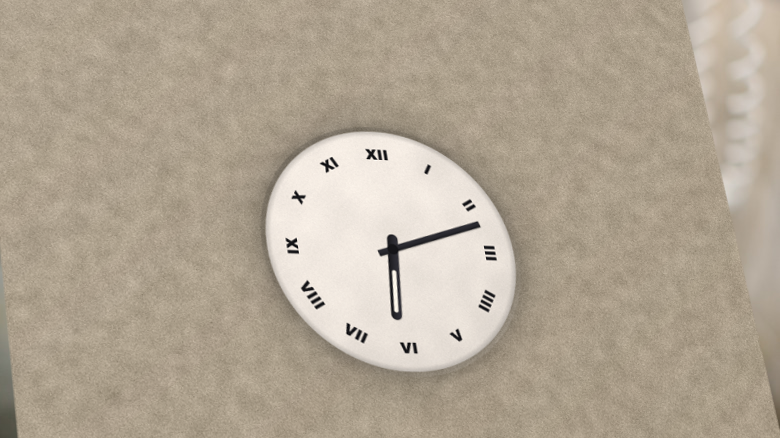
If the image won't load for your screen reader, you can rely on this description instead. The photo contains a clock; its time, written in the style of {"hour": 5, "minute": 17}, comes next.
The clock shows {"hour": 6, "minute": 12}
